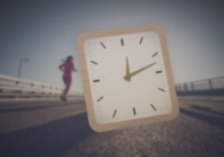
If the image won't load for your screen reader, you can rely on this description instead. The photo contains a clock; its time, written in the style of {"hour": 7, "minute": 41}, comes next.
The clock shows {"hour": 12, "minute": 12}
